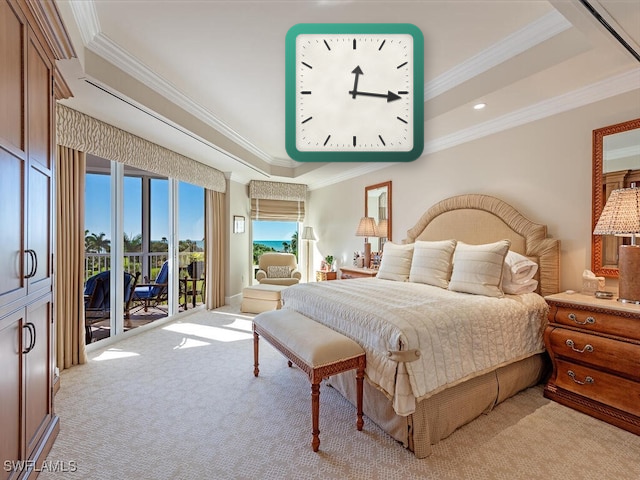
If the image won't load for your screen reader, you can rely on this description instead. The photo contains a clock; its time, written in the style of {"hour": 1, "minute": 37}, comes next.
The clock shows {"hour": 12, "minute": 16}
